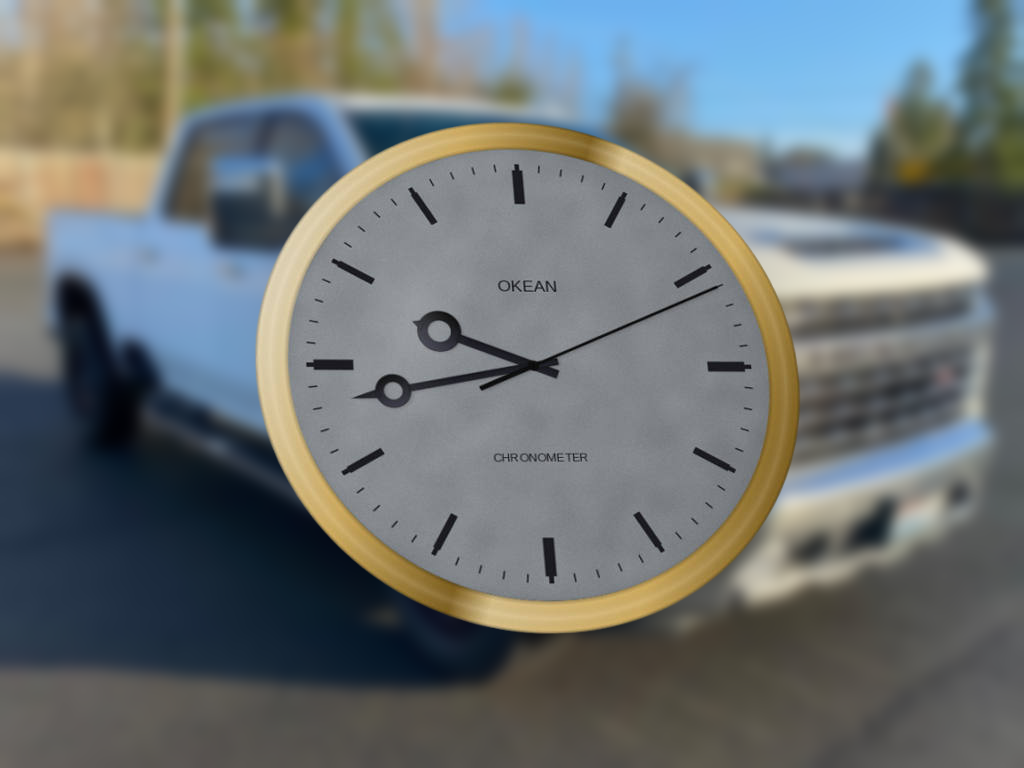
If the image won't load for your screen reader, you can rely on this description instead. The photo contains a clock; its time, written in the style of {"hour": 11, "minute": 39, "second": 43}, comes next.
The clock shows {"hour": 9, "minute": 43, "second": 11}
